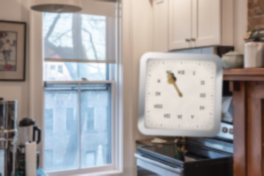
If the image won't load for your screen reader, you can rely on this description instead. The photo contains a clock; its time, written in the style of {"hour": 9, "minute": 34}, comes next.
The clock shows {"hour": 10, "minute": 55}
